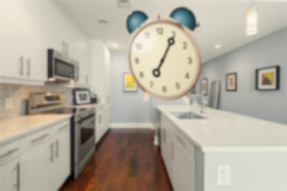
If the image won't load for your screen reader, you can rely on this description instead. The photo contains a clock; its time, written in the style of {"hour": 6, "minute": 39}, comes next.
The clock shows {"hour": 7, "minute": 5}
